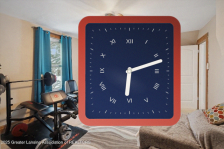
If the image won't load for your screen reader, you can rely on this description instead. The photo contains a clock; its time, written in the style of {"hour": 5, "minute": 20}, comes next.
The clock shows {"hour": 6, "minute": 12}
